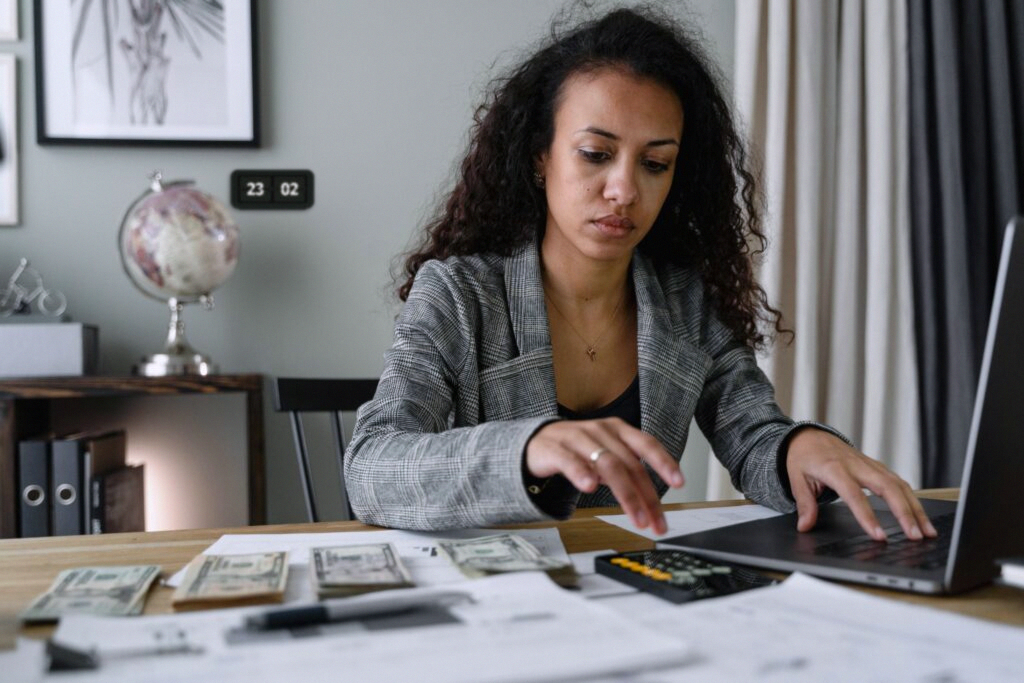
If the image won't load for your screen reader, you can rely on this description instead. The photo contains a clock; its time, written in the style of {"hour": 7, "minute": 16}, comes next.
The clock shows {"hour": 23, "minute": 2}
